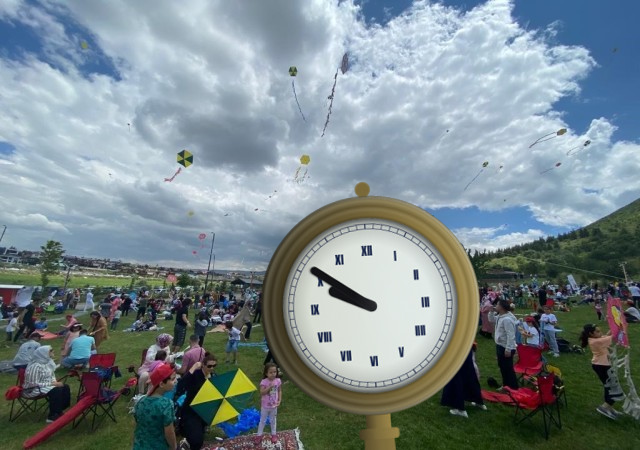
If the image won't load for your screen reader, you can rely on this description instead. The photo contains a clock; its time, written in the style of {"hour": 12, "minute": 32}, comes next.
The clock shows {"hour": 9, "minute": 51}
